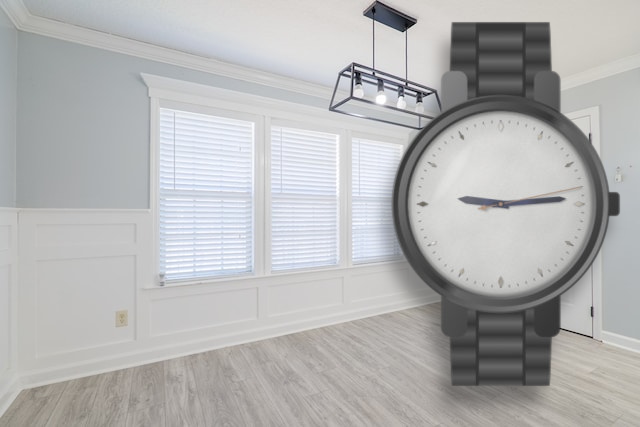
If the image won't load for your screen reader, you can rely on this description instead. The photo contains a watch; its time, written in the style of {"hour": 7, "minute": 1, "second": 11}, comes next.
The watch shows {"hour": 9, "minute": 14, "second": 13}
